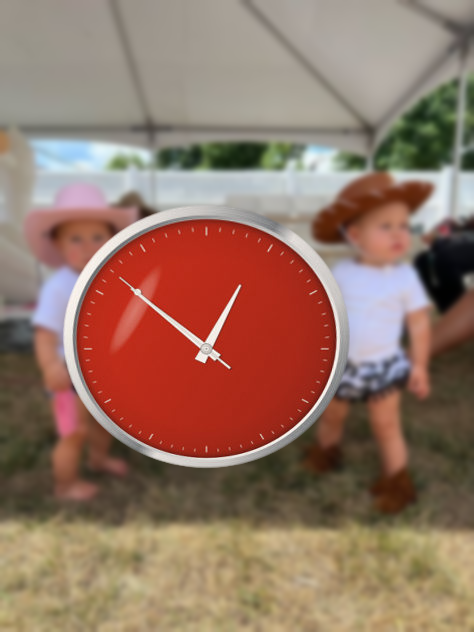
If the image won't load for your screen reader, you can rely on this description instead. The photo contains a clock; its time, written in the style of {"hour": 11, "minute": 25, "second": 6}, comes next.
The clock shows {"hour": 12, "minute": 51, "second": 52}
